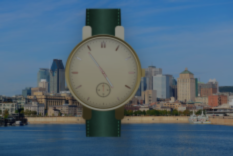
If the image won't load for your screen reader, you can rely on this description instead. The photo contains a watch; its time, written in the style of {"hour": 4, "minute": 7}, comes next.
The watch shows {"hour": 4, "minute": 54}
